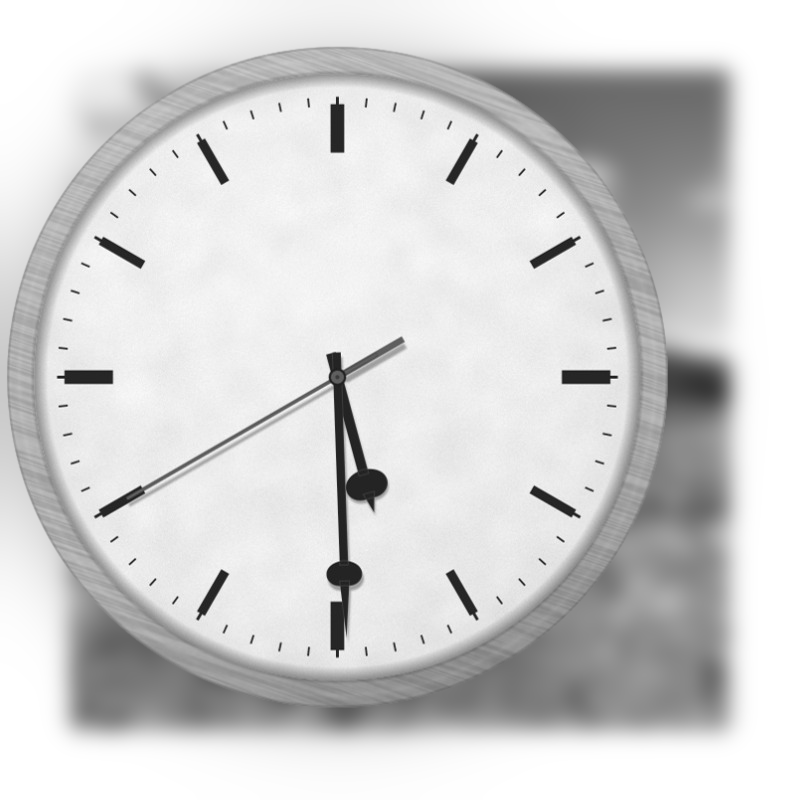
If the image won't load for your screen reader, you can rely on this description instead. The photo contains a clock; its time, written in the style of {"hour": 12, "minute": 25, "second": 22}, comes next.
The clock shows {"hour": 5, "minute": 29, "second": 40}
